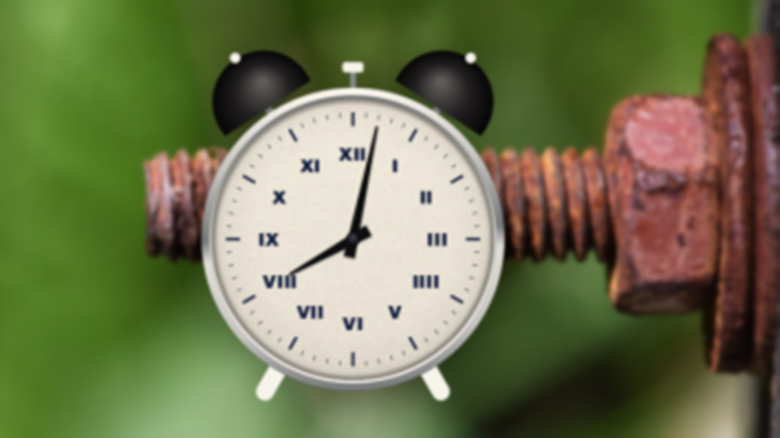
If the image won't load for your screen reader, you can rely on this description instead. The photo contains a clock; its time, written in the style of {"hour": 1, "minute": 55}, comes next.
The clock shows {"hour": 8, "minute": 2}
